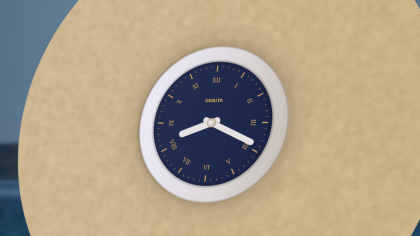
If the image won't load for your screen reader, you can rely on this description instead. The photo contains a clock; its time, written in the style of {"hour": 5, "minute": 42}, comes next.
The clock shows {"hour": 8, "minute": 19}
